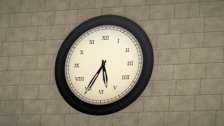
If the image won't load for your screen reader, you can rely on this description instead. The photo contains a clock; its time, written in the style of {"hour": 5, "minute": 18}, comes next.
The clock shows {"hour": 5, "minute": 35}
